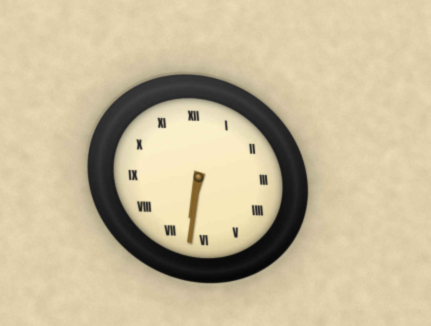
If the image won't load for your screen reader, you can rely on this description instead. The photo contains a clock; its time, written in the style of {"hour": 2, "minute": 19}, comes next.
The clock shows {"hour": 6, "minute": 32}
